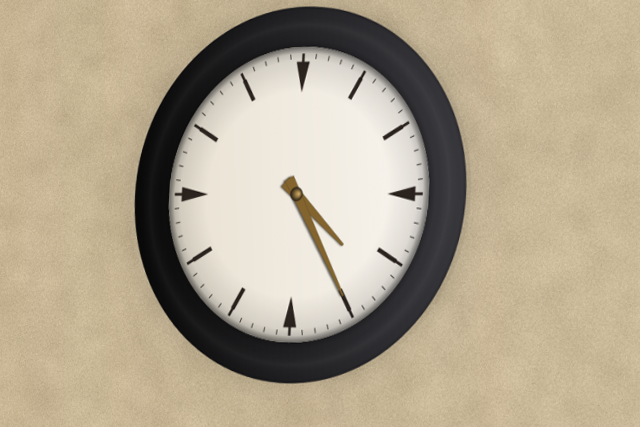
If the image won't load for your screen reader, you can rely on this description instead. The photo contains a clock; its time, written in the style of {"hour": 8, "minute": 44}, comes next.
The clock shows {"hour": 4, "minute": 25}
